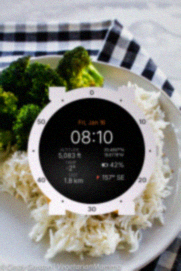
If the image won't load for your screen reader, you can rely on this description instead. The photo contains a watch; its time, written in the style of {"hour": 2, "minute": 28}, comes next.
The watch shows {"hour": 8, "minute": 10}
